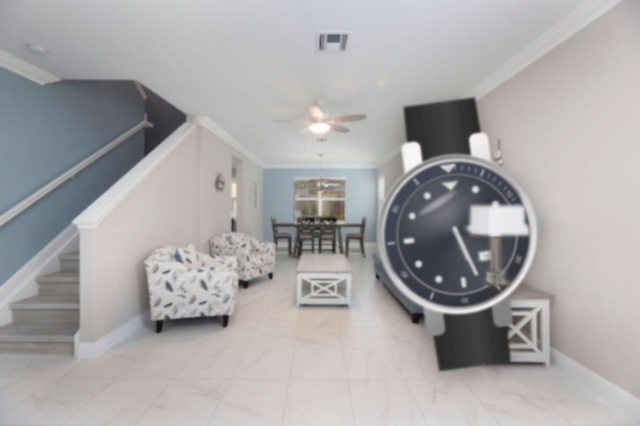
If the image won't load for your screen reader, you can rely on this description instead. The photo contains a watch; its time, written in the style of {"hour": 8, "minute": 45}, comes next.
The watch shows {"hour": 5, "minute": 27}
